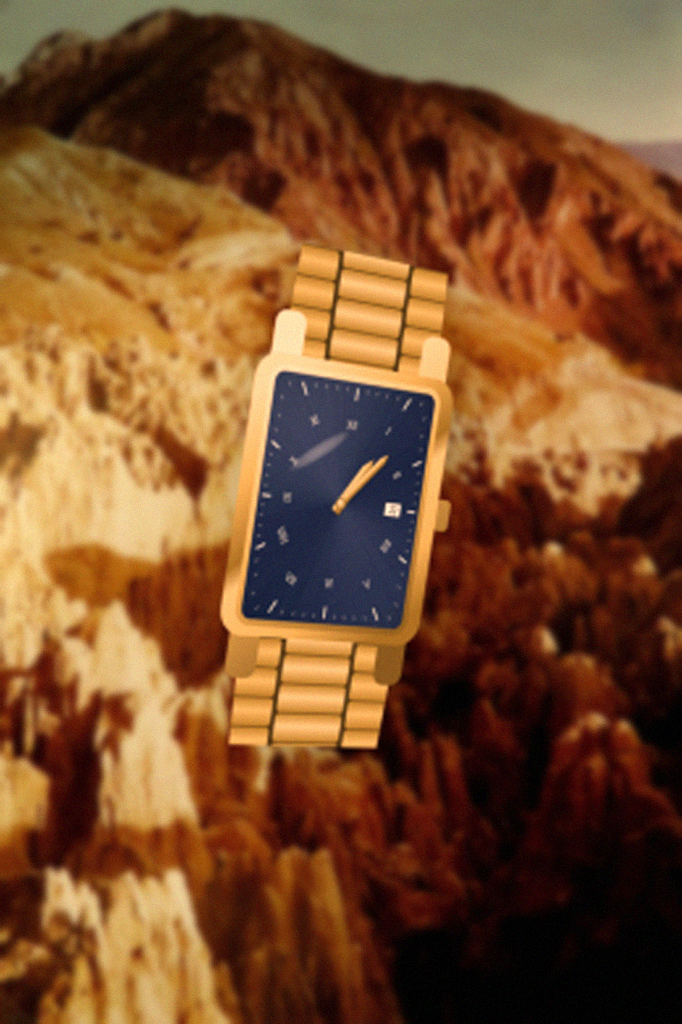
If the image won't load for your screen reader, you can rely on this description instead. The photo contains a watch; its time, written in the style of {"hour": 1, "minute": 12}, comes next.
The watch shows {"hour": 1, "minute": 7}
